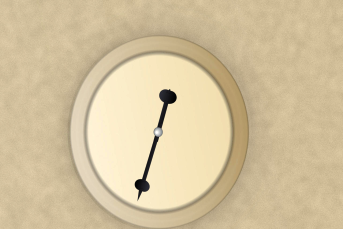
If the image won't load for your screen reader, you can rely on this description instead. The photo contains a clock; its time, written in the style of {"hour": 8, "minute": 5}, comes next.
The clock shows {"hour": 12, "minute": 33}
